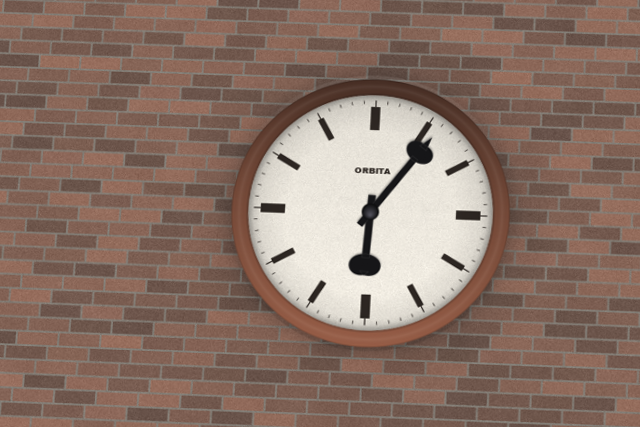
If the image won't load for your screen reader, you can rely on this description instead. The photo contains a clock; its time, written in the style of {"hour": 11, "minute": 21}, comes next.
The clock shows {"hour": 6, "minute": 6}
